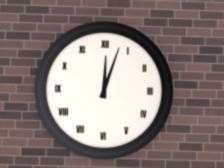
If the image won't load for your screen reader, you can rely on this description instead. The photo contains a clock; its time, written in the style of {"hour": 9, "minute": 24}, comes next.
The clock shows {"hour": 12, "minute": 3}
